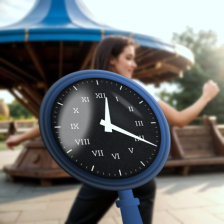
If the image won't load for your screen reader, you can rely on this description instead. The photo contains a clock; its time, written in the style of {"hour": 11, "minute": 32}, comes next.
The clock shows {"hour": 12, "minute": 20}
